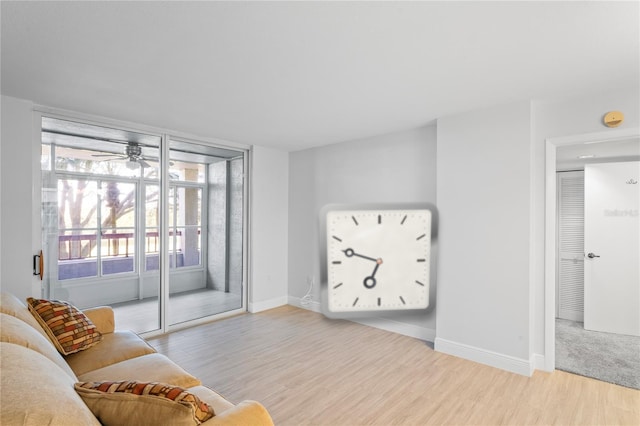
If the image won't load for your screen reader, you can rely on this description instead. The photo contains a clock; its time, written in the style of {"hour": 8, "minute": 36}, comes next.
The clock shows {"hour": 6, "minute": 48}
